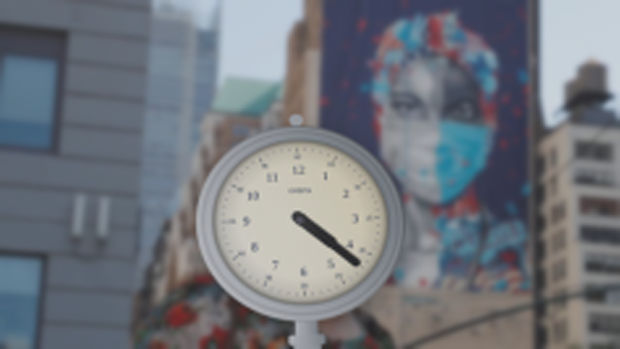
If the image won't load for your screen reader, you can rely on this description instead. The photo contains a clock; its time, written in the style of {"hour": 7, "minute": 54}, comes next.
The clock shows {"hour": 4, "minute": 22}
